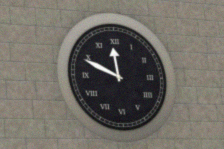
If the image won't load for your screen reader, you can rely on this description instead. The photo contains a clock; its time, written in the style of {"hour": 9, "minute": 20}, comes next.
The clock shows {"hour": 11, "minute": 49}
